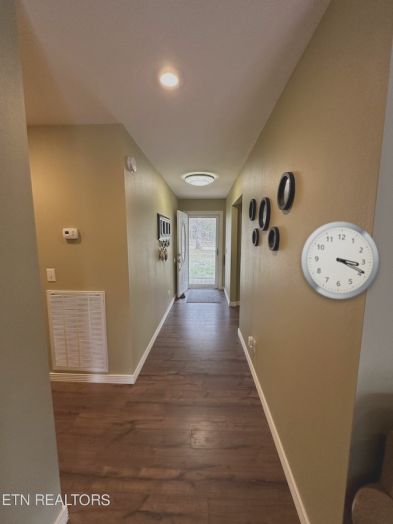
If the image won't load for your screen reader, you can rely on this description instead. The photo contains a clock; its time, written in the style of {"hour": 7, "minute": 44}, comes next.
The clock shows {"hour": 3, "minute": 19}
